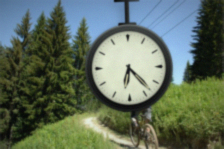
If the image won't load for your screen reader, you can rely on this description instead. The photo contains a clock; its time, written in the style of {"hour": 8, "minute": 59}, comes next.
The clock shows {"hour": 6, "minute": 23}
